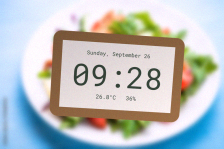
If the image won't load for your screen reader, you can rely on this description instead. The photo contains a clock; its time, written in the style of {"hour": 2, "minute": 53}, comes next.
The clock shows {"hour": 9, "minute": 28}
